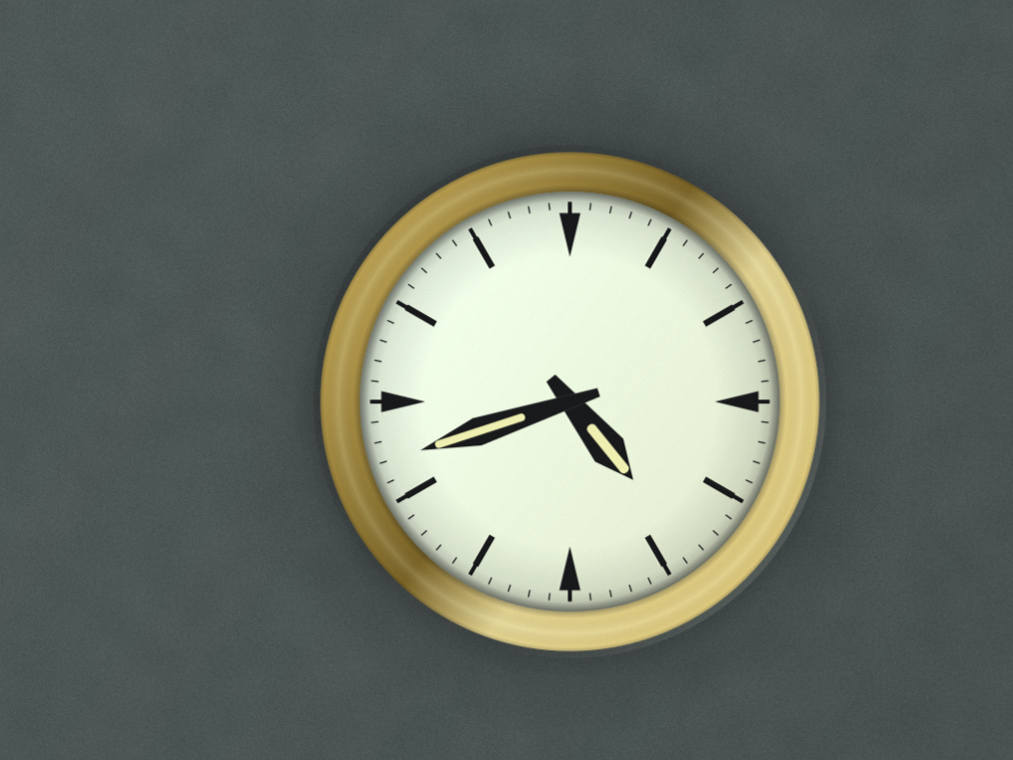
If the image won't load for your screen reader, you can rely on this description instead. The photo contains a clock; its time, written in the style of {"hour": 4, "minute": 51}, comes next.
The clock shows {"hour": 4, "minute": 42}
